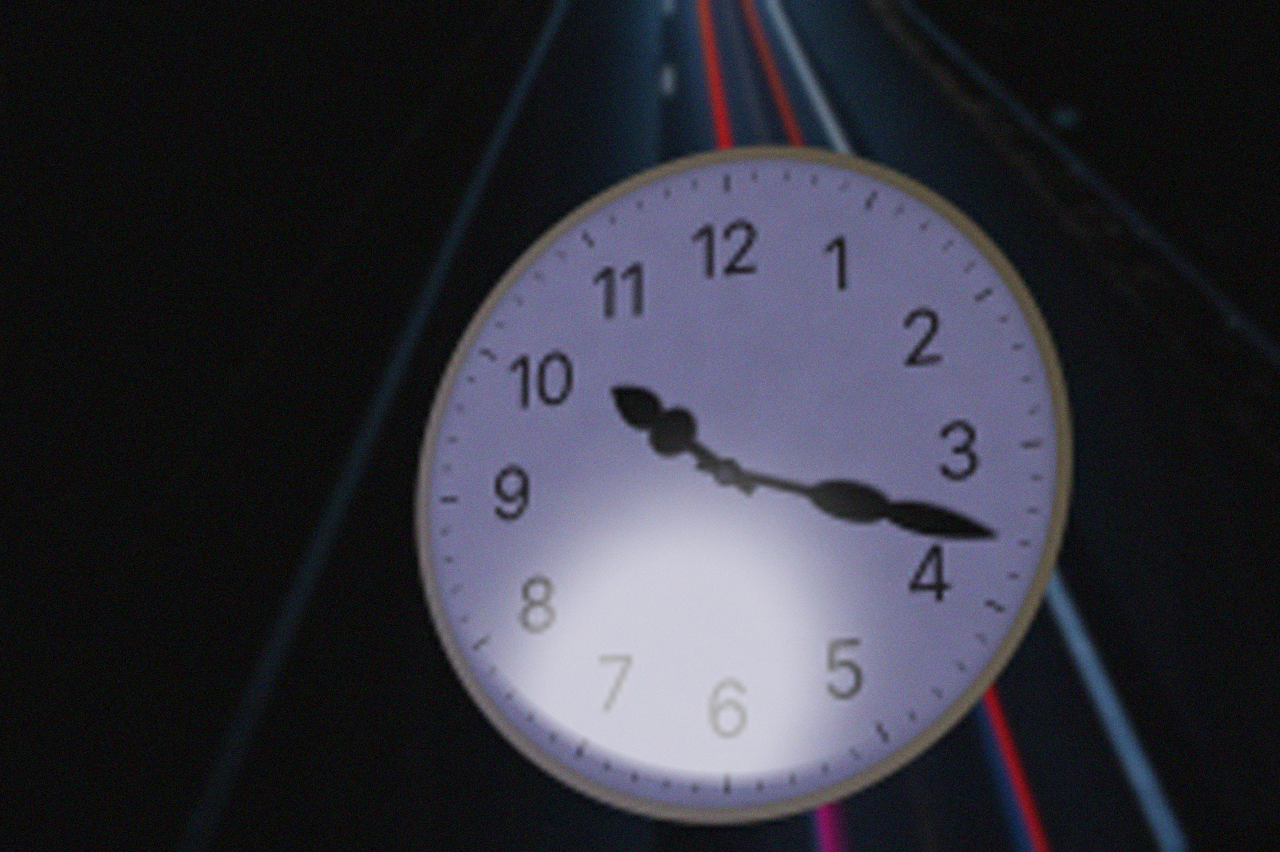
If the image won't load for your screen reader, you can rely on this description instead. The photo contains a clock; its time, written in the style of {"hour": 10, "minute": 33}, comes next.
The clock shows {"hour": 10, "minute": 18}
